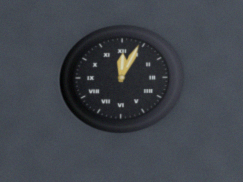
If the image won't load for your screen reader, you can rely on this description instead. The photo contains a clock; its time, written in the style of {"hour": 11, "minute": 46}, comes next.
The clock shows {"hour": 12, "minute": 4}
